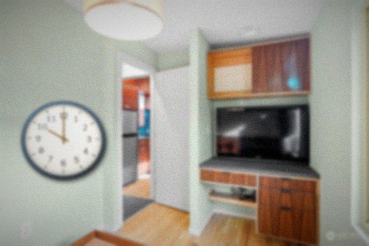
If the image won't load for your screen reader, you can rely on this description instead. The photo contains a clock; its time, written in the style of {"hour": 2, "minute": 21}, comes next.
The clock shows {"hour": 10, "minute": 0}
